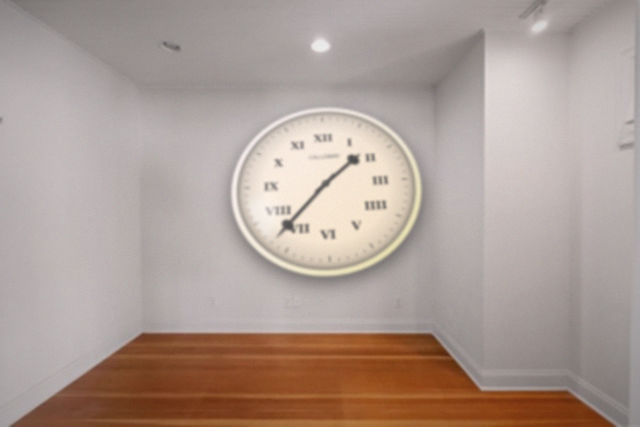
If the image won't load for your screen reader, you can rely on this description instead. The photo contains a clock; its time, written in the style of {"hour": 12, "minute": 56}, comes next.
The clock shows {"hour": 1, "minute": 37}
